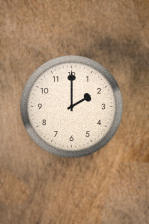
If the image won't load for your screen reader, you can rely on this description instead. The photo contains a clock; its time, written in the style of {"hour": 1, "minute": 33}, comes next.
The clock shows {"hour": 2, "minute": 0}
